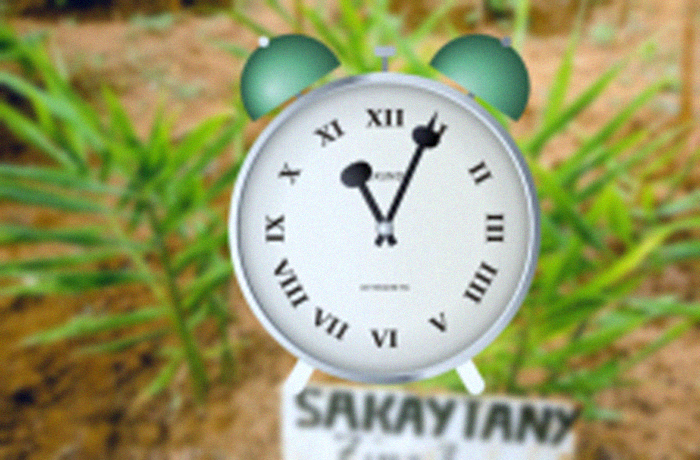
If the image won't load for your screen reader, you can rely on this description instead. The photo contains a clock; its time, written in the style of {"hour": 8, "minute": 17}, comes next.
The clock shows {"hour": 11, "minute": 4}
